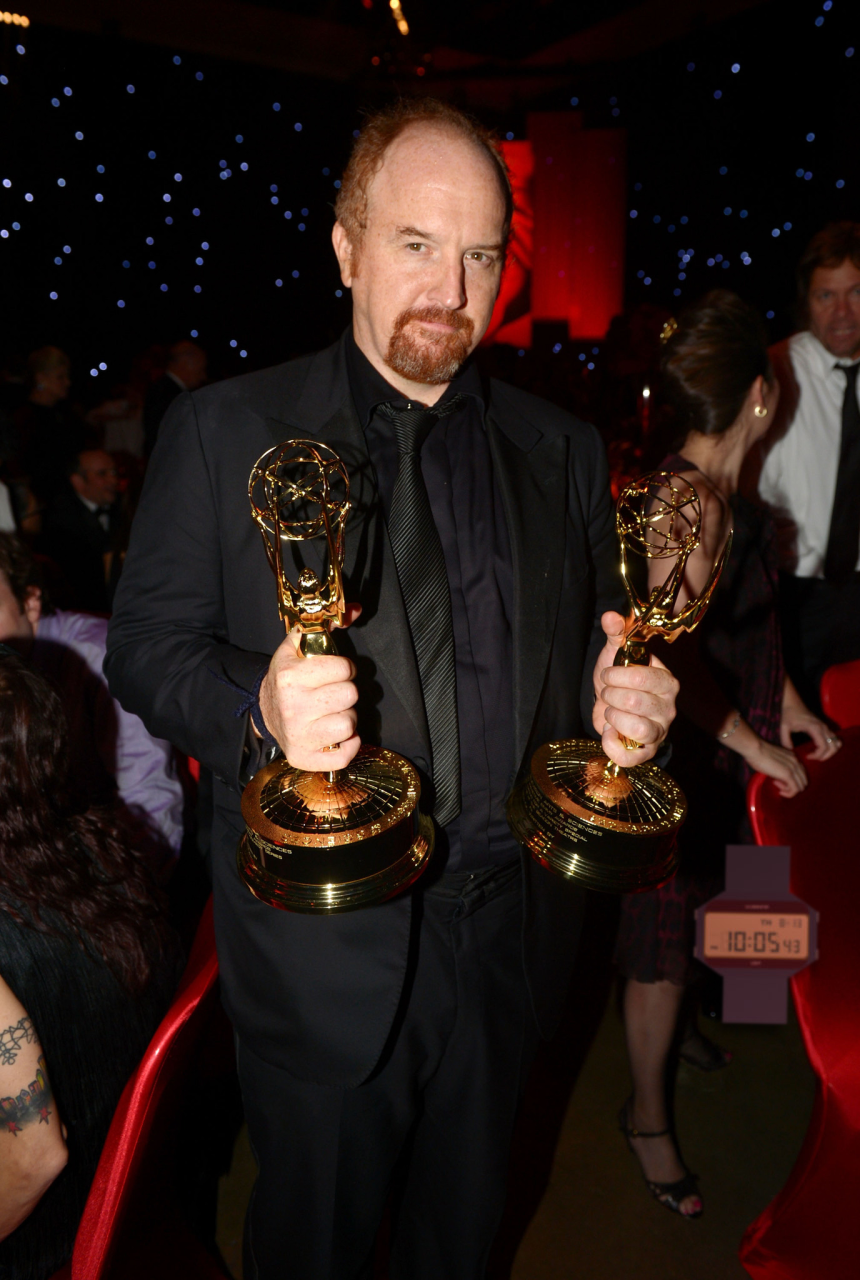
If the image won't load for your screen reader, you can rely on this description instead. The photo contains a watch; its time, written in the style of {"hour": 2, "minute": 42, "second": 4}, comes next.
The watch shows {"hour": 10, "minute": 5, "second": 43}
